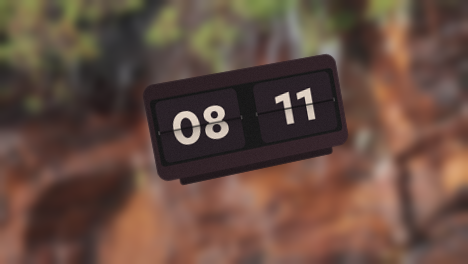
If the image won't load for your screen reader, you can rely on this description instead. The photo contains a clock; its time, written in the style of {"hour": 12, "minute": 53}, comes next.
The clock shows {"hour": 8, "minute": 11}
